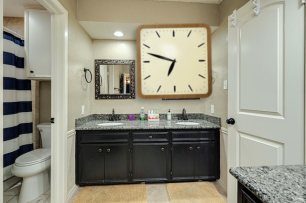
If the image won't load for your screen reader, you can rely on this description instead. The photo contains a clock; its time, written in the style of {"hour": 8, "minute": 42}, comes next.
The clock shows {"hour": 6, "minute": 48}
